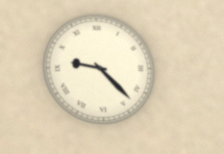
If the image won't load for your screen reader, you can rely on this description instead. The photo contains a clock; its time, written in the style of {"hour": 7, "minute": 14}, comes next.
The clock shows {"hour": 9, "minute": 23}
